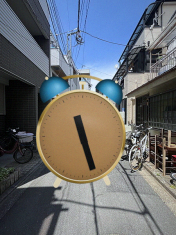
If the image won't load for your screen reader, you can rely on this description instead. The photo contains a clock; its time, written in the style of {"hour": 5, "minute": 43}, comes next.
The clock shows {"hour": 11, "minute": 27}
